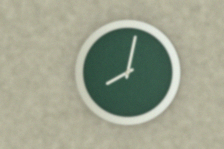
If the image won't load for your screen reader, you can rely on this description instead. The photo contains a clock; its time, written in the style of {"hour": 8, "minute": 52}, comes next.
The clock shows {"hour": 8, "minute": 2}
